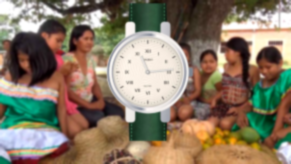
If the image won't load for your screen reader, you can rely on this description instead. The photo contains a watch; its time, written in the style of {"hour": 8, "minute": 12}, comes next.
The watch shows {"hour": 11, "minute": 14}
